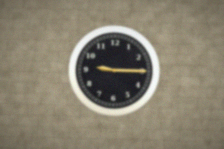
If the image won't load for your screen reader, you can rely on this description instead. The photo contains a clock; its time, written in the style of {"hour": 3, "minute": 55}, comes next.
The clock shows {"hour": 9, "minute": 15}
